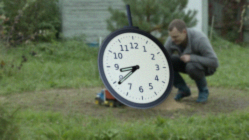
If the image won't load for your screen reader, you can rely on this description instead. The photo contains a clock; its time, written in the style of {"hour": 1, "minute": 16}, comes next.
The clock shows {"hour": 8, "minute": 39}
